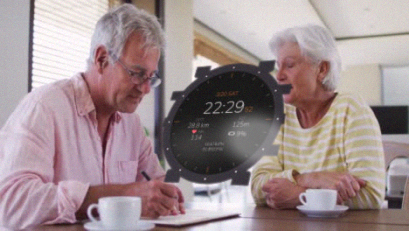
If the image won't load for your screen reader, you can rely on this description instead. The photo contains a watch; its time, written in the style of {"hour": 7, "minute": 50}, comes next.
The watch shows {"hour": 22, "minute": 29}
